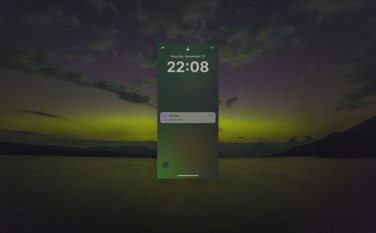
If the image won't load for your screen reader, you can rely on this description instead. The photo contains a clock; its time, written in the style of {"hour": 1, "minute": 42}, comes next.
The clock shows {"hour": 22, "minute": 8}
